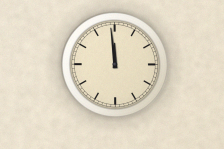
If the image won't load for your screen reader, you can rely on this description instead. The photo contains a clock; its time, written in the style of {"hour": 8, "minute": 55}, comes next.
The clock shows {"hour": 11, "minute": 59}
